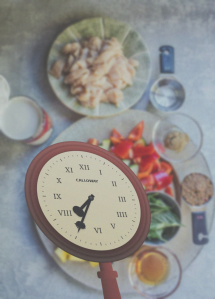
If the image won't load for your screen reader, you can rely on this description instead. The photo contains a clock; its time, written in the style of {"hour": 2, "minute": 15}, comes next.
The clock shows {"hour": 7, "minute": 35}
